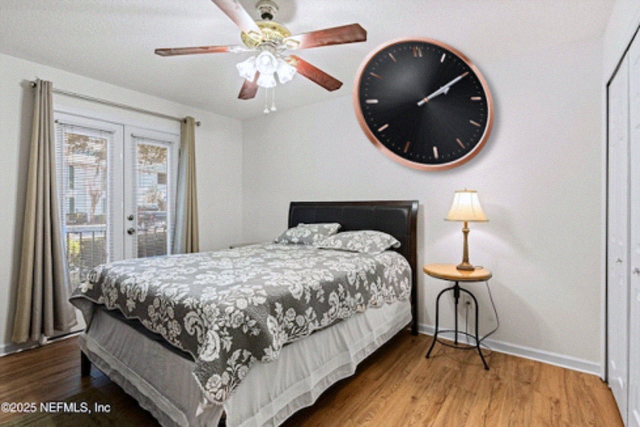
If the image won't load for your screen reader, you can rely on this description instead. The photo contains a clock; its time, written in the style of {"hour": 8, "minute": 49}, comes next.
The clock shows {"hour": 2, "minute": 10}
